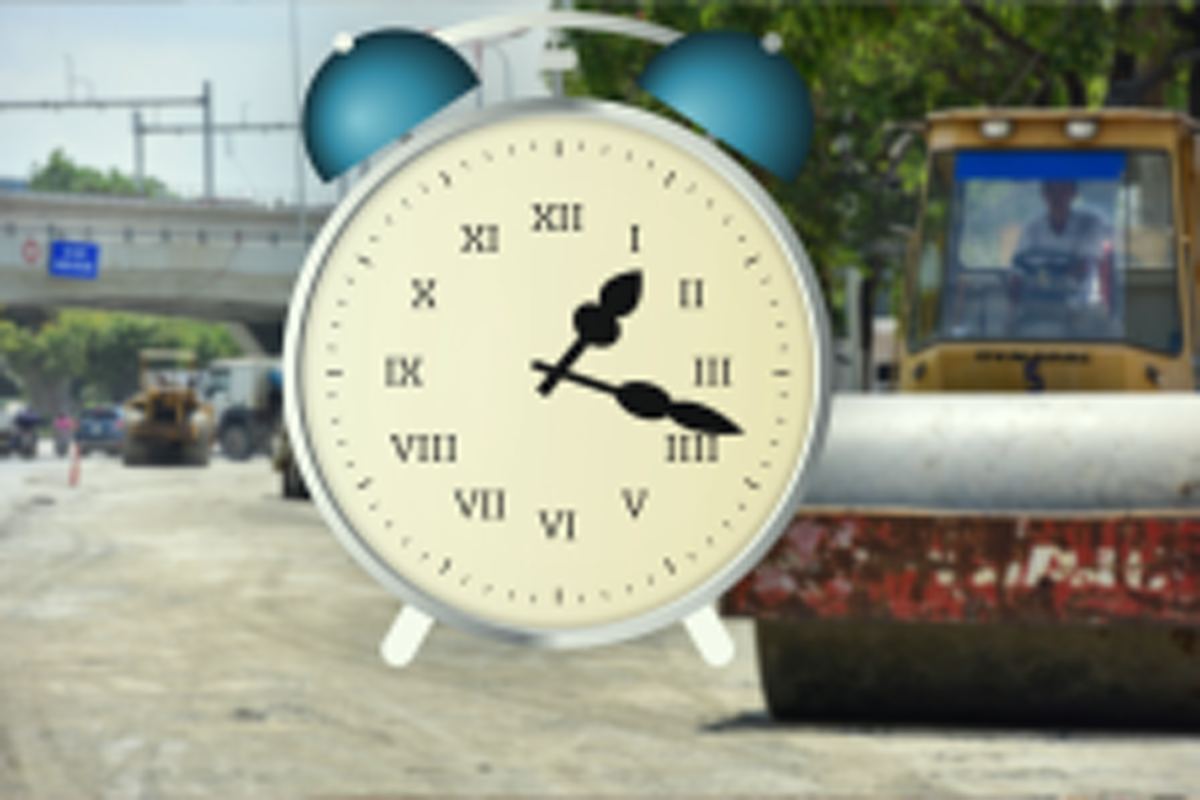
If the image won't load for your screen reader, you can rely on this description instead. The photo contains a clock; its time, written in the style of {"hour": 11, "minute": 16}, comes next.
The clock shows {"hour": 1, "minute": 18}
